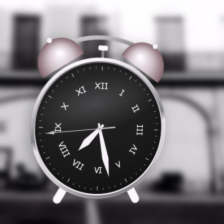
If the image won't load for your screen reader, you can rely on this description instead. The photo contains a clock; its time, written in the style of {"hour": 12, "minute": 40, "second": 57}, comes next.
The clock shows {"hour": 7, "minute": 27, "second": 44}
